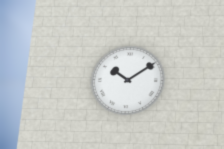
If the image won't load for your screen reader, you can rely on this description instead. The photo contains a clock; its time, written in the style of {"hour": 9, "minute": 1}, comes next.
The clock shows {"hour": 10, "minute": 9}
